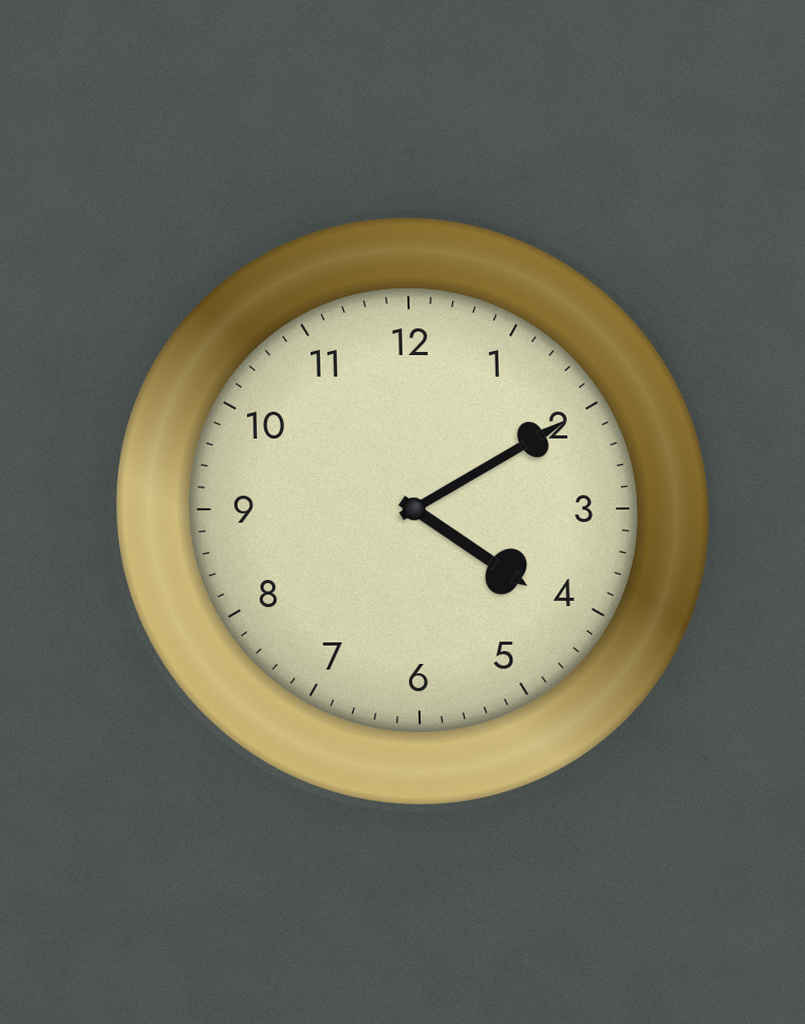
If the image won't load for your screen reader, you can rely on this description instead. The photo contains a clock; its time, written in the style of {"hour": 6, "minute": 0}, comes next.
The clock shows {"hour": 4, "minute": 10}
